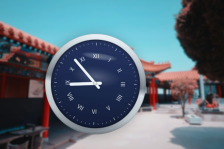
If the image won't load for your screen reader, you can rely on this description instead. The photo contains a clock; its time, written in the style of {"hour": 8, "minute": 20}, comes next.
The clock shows {"hour": 8, "minute": 53}
